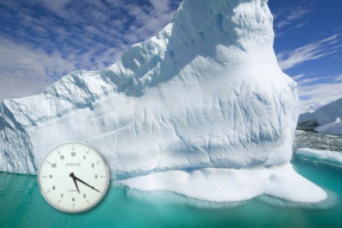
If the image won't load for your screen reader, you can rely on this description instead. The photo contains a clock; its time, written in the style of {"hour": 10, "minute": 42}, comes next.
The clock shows {"hour": 5, "minute": 20}
